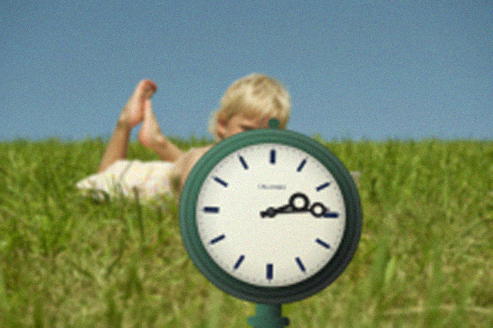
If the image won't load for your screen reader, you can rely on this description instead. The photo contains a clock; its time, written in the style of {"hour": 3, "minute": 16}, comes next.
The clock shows {"hour": 2, "minute": 14}
